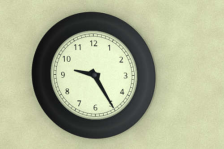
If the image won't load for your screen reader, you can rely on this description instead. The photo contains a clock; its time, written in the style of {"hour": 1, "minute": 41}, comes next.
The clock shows {"hour": 9, "minute": 25}
